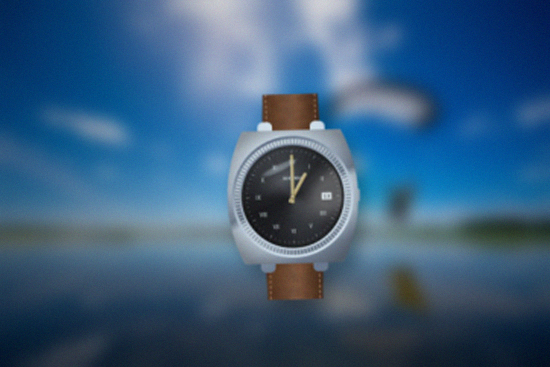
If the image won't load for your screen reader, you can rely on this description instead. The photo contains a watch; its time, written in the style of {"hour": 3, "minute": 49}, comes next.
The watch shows {"hour": 1, "minute": 0}
